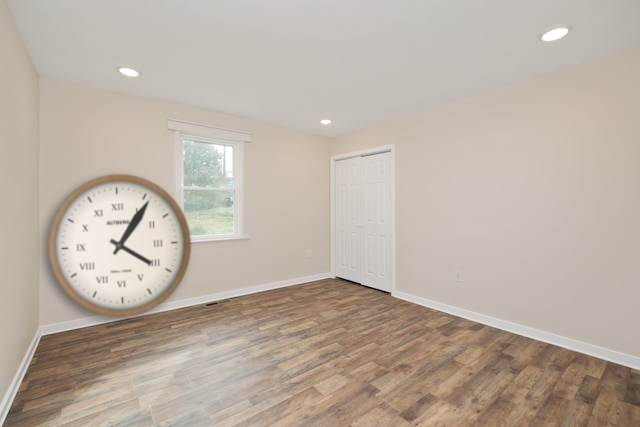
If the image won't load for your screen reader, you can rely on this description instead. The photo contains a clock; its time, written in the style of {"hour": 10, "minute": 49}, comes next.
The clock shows {"hour": 4, "minute": 6}
